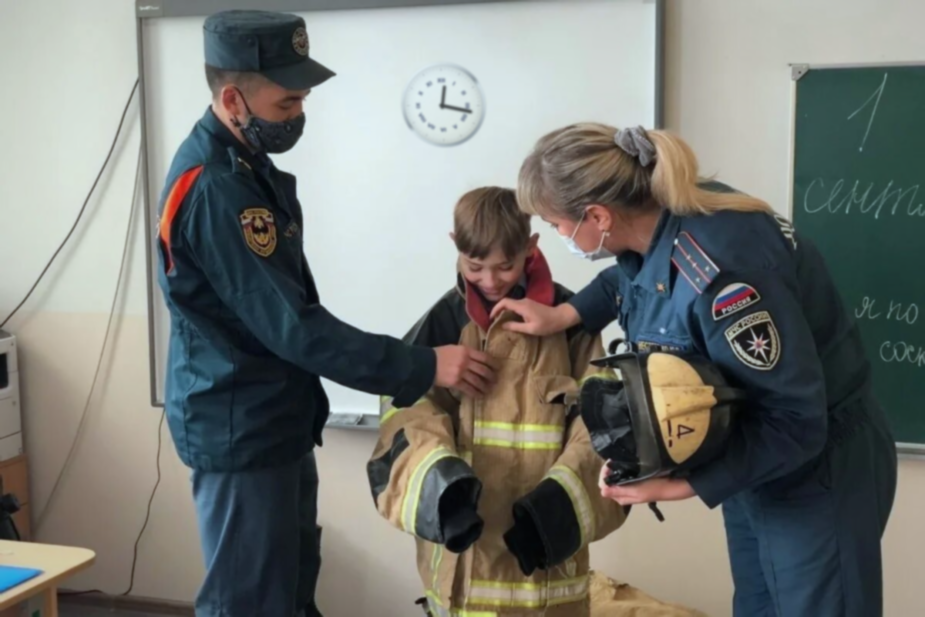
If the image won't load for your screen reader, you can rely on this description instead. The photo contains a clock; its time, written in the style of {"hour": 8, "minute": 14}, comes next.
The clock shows {"hour": 12, "minute": 17}
